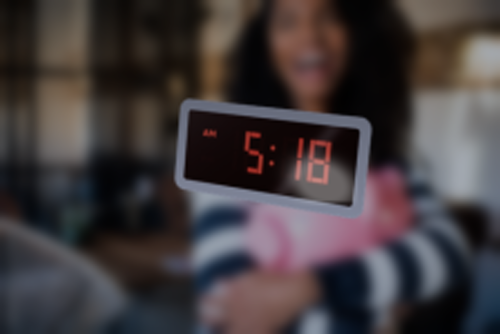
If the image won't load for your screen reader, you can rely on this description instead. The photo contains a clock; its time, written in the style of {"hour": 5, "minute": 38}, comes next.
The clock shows {"hour": 5, "minute": 18}
